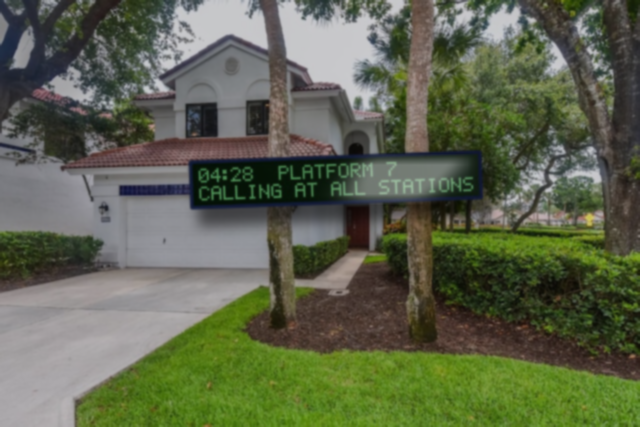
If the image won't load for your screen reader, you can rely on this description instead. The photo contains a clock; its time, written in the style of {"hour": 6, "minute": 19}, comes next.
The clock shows {"hour": 4, "minute": 28}
